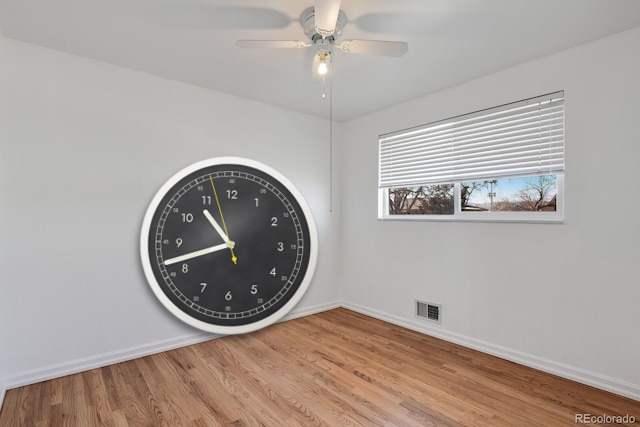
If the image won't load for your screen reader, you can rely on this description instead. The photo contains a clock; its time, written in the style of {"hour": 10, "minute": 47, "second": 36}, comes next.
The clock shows {"hour": 10, "minute": 41, "second": 57}
